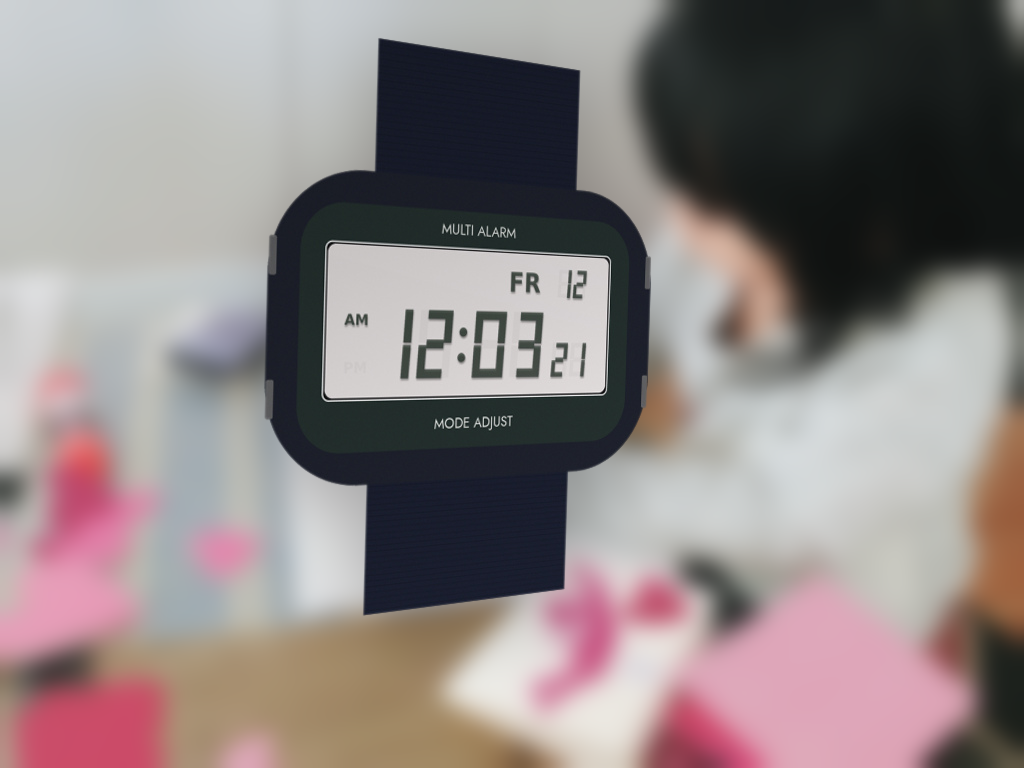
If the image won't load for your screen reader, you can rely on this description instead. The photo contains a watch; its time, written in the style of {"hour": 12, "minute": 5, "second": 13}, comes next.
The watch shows {"hour": 12, "minute": 3, "second": 21}
